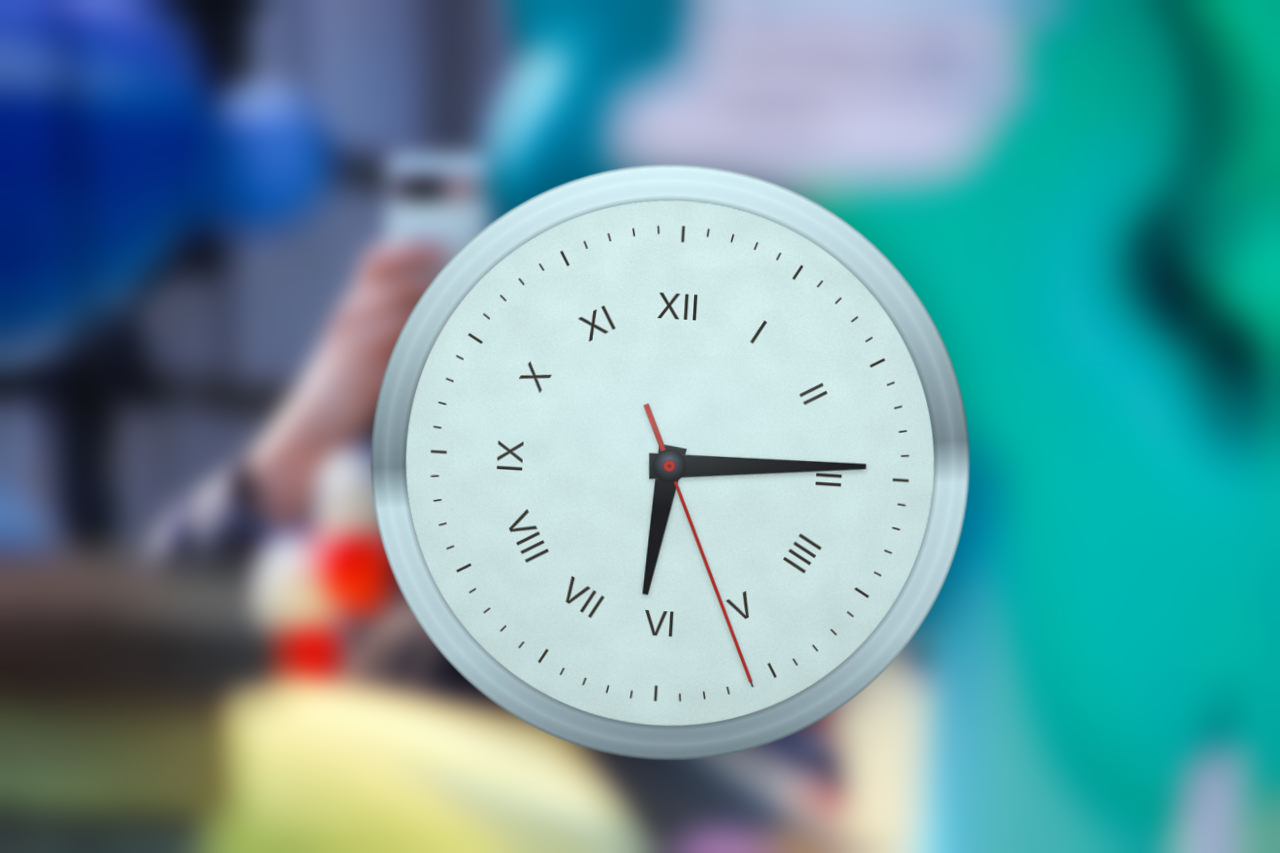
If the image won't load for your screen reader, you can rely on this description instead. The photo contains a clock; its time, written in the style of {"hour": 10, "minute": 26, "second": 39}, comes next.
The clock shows {"hour": 6, "minute": 14, "second": 26}
